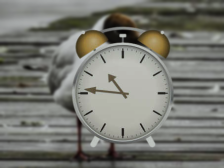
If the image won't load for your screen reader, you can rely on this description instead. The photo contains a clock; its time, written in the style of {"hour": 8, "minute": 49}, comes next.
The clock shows {"hour": 10, "minute": 46}
